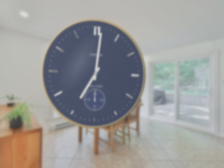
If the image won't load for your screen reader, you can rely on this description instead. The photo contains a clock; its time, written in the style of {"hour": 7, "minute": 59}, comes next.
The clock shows {"hour": 7, "minute": 1}
